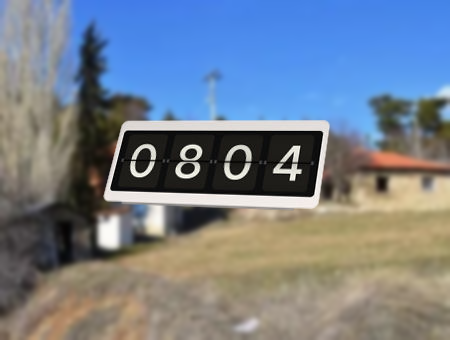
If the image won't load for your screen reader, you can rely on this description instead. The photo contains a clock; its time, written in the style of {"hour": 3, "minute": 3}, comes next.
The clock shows {"hour": 8, "minute": 4}
